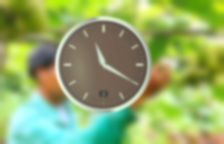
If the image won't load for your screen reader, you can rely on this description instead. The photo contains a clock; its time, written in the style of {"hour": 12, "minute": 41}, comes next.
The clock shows {"hour": 11, "minute": 20}
